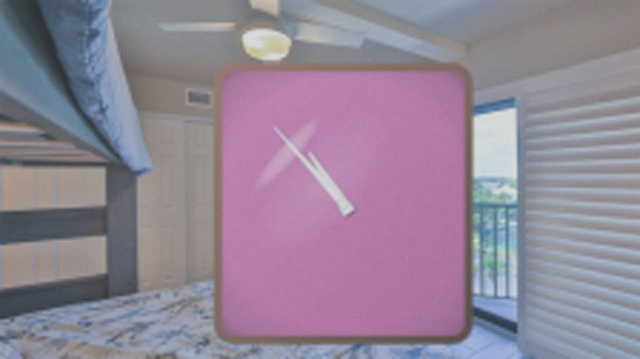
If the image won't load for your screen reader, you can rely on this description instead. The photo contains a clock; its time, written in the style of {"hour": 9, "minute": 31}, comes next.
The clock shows {"hour": 10, "minute": 53}
